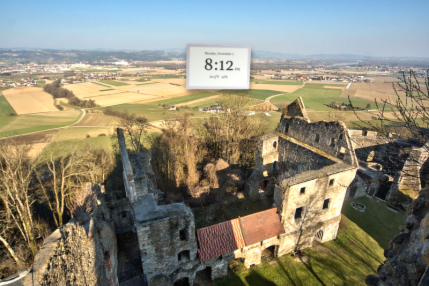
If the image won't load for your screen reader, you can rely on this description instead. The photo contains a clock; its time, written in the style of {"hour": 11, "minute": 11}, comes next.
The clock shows {"hour": 8, "minute": 12}
